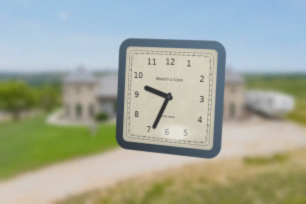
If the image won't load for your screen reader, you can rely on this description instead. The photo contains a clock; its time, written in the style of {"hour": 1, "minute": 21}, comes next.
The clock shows {"hour": 9, "minute": 34}
